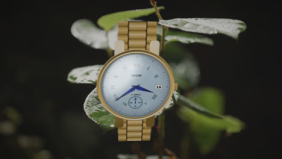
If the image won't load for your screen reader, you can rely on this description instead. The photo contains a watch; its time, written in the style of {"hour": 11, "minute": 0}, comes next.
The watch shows {"hour": 3, "minute": 39}
